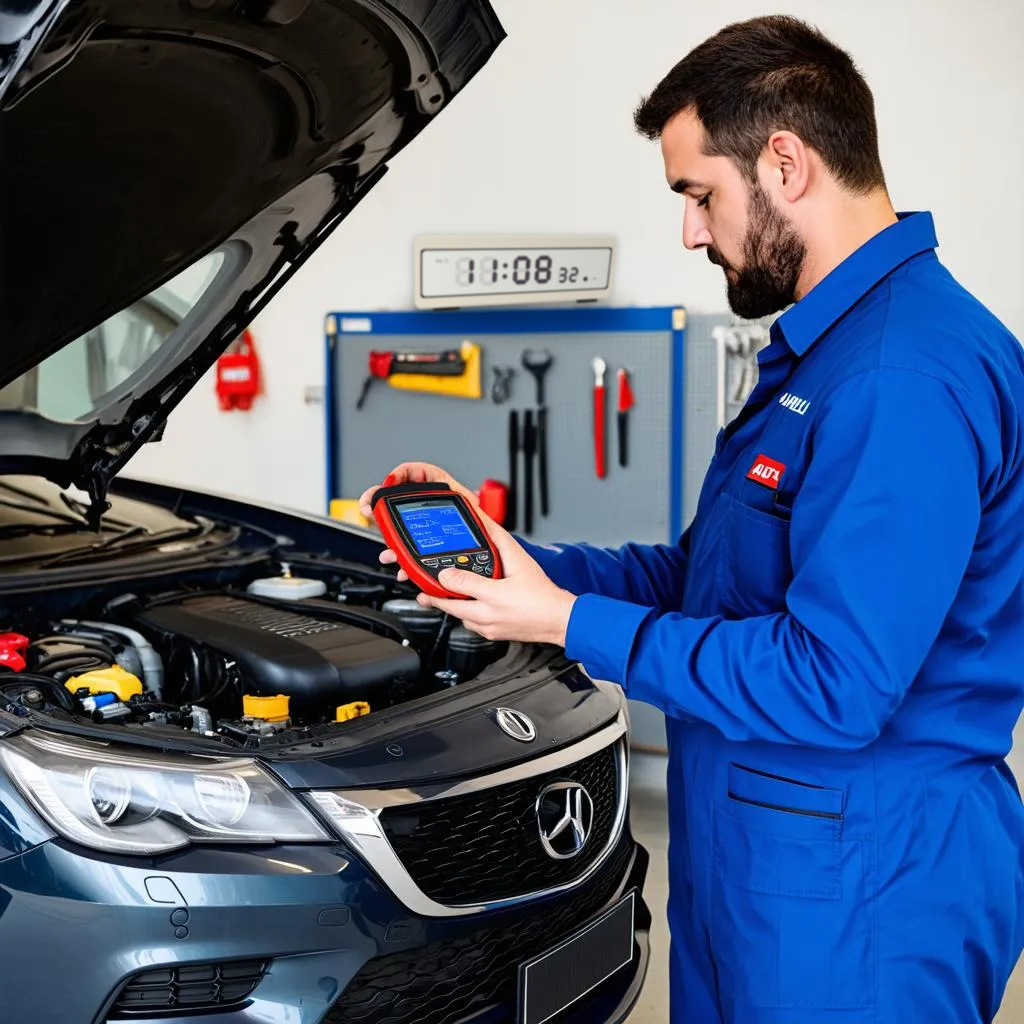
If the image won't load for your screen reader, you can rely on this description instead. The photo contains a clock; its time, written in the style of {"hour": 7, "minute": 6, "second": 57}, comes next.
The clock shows {"hour": 11, "minute": 8, "second": 32}
